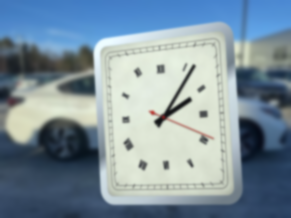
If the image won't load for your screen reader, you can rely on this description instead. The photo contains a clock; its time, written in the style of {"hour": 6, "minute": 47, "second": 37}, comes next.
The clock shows {"hour": 2, "minute": 6, "second": 19}
